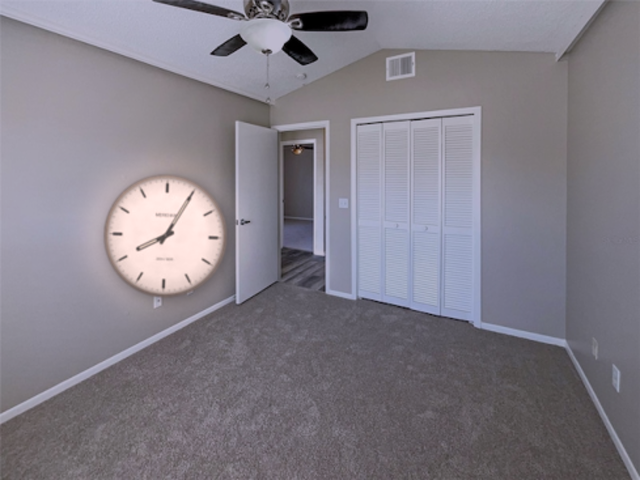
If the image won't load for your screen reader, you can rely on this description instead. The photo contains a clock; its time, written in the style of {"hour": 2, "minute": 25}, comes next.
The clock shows {"hour": 8, "minute": 5}
